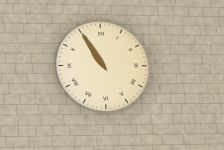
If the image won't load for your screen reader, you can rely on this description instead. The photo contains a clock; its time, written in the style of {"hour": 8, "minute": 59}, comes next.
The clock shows {"hour": 10, "minute": 55}
